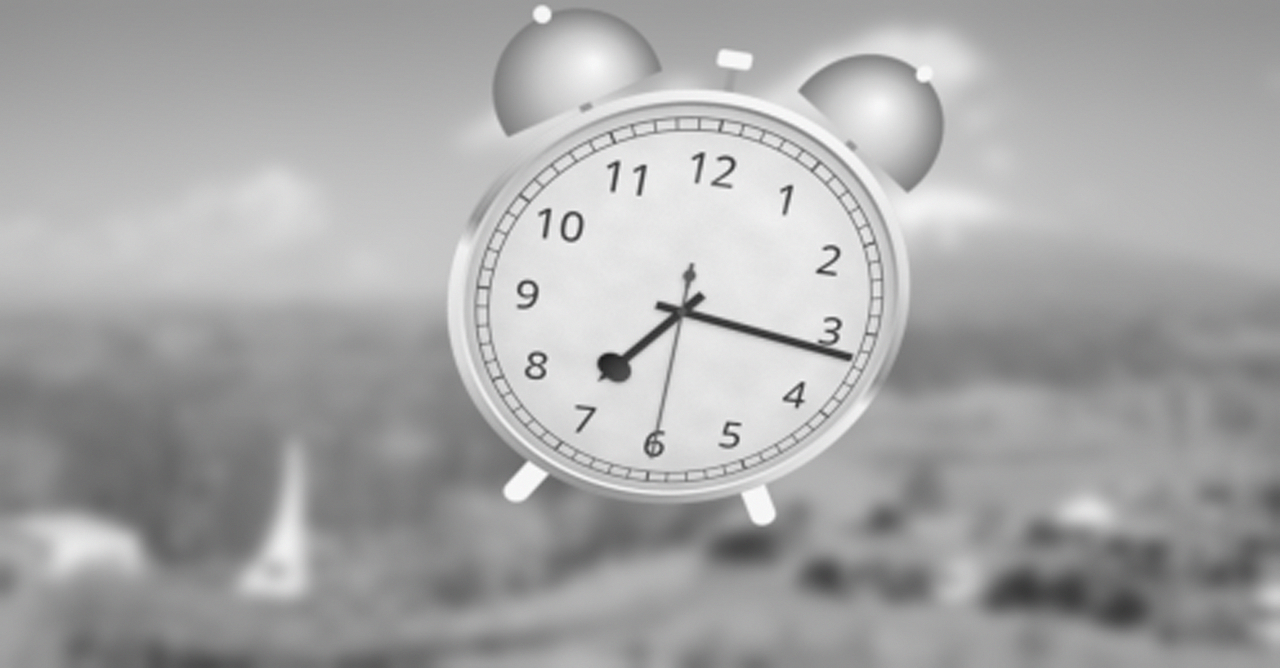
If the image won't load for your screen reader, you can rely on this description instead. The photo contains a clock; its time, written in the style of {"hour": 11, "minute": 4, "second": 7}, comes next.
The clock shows {"hour": 7, "minute": 16, "second": 30}
